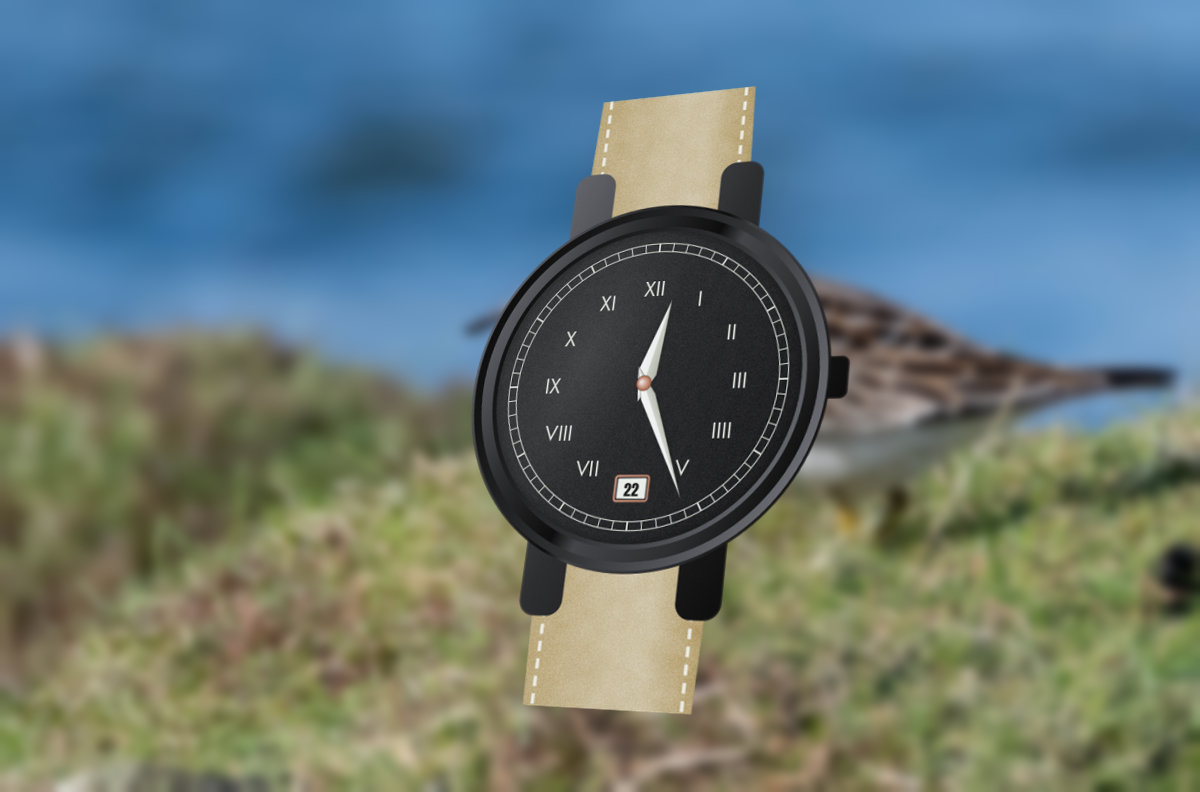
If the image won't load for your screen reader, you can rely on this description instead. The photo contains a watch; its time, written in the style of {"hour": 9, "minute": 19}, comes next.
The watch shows {"hour": 12, "minute": 26}
